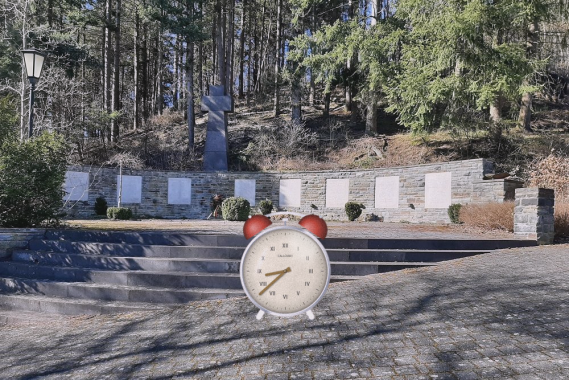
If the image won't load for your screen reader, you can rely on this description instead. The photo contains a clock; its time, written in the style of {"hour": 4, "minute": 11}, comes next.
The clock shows {"hour": 8, "minute": 38}
